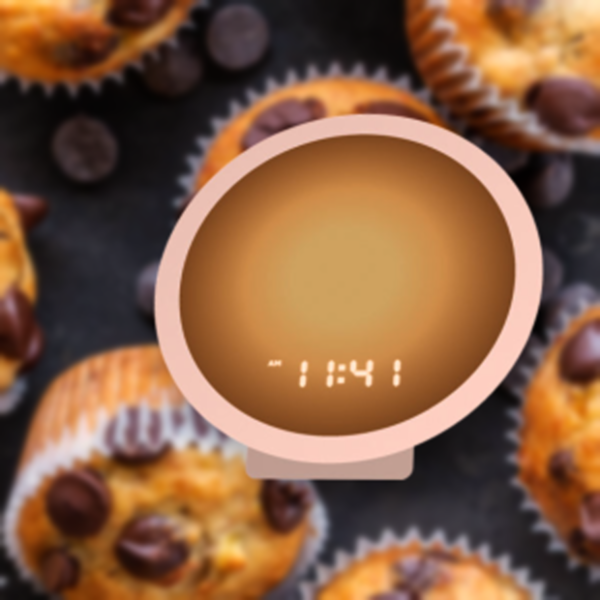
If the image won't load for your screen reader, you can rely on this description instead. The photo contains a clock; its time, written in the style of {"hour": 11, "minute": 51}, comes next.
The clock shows {"hour": 11, "minute": 41}
